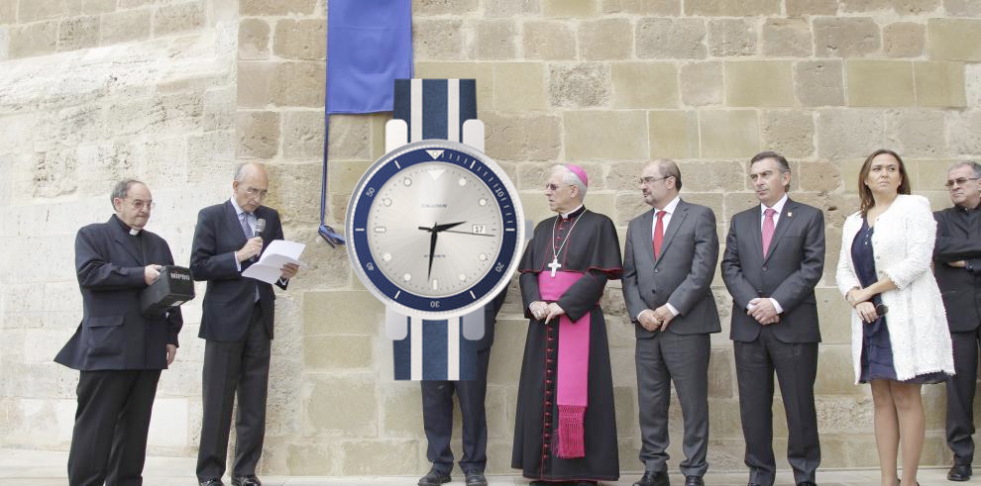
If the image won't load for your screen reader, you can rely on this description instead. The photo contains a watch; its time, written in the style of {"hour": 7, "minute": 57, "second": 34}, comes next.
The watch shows {"hour": 2, "minute": 31, "second": 16}
